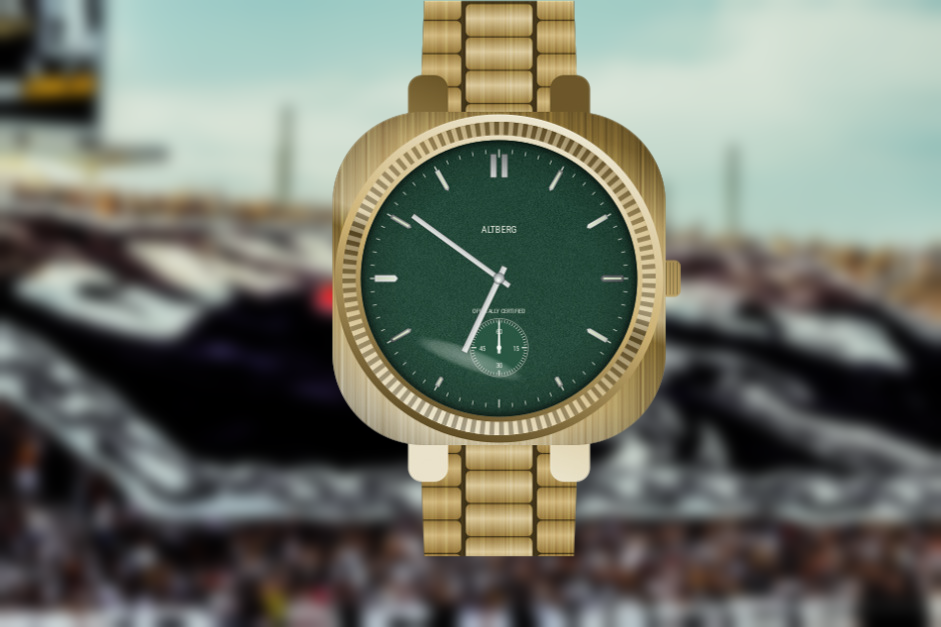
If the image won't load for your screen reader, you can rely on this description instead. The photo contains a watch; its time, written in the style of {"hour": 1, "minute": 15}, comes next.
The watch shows {"hour": 6, "minute": 51}
